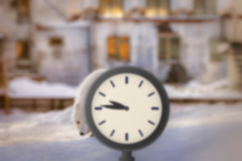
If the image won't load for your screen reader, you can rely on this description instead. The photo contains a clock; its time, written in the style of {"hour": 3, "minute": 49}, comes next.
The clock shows {"hour": 9, "minute": 46}
